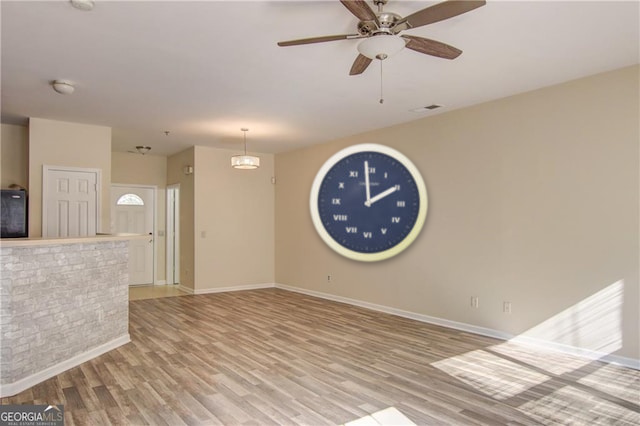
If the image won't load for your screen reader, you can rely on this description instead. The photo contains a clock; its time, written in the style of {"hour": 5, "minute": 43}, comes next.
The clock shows {"hour": 1, "minute": 59}
